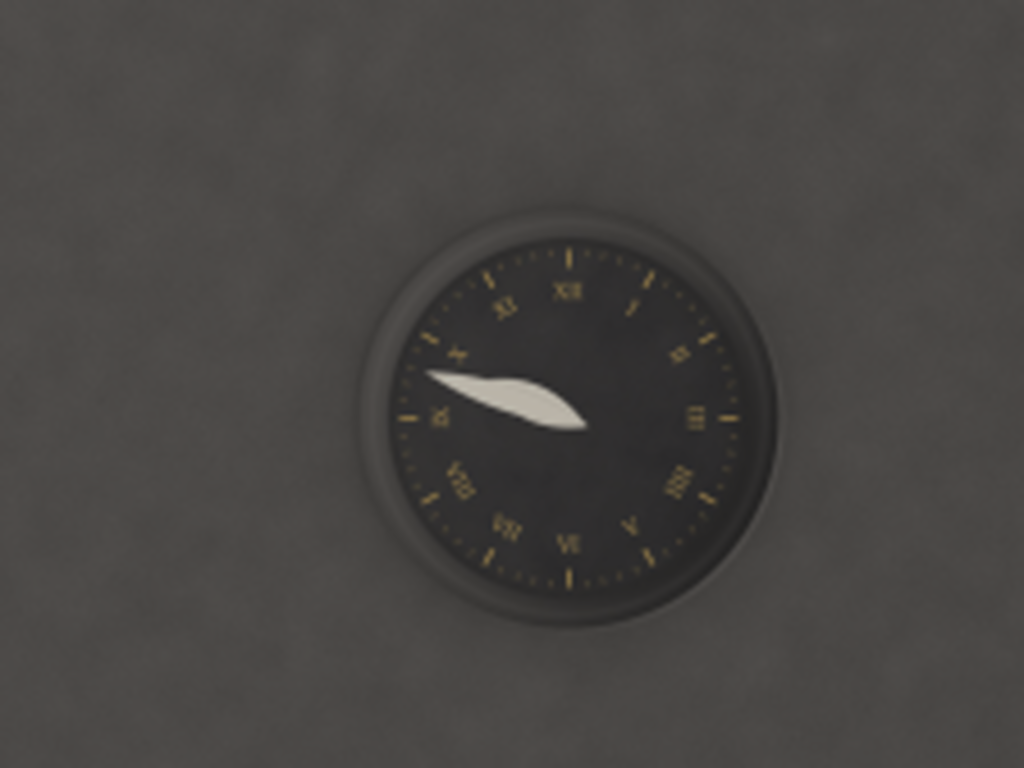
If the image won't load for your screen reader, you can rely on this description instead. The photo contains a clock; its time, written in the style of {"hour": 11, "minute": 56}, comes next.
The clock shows {"hour": 9, "minute": 48}
